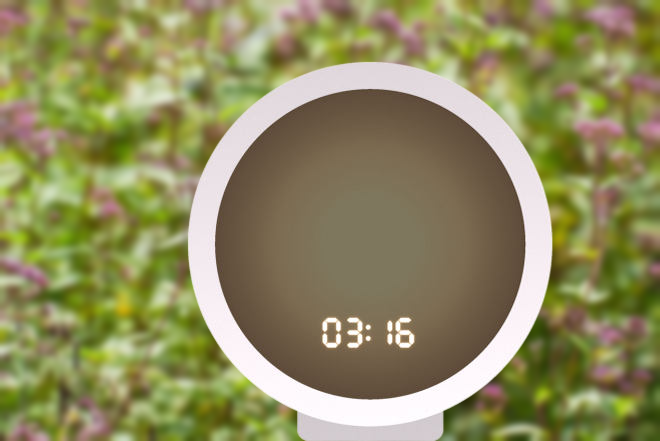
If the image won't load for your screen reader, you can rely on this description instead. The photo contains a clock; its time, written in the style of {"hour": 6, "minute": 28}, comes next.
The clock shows {"hour": 3, "minute": 16}
